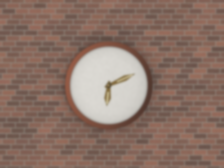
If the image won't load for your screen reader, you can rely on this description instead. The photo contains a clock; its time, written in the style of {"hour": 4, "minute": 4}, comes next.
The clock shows {"hour": 6, "minute": 11}
